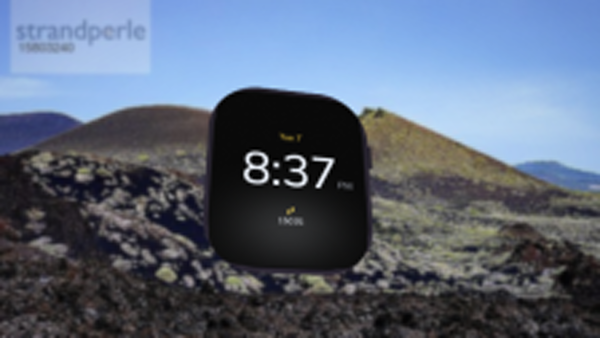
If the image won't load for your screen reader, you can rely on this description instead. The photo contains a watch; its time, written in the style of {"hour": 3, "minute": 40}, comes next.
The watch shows {"hour": 8, "minute": 37}
